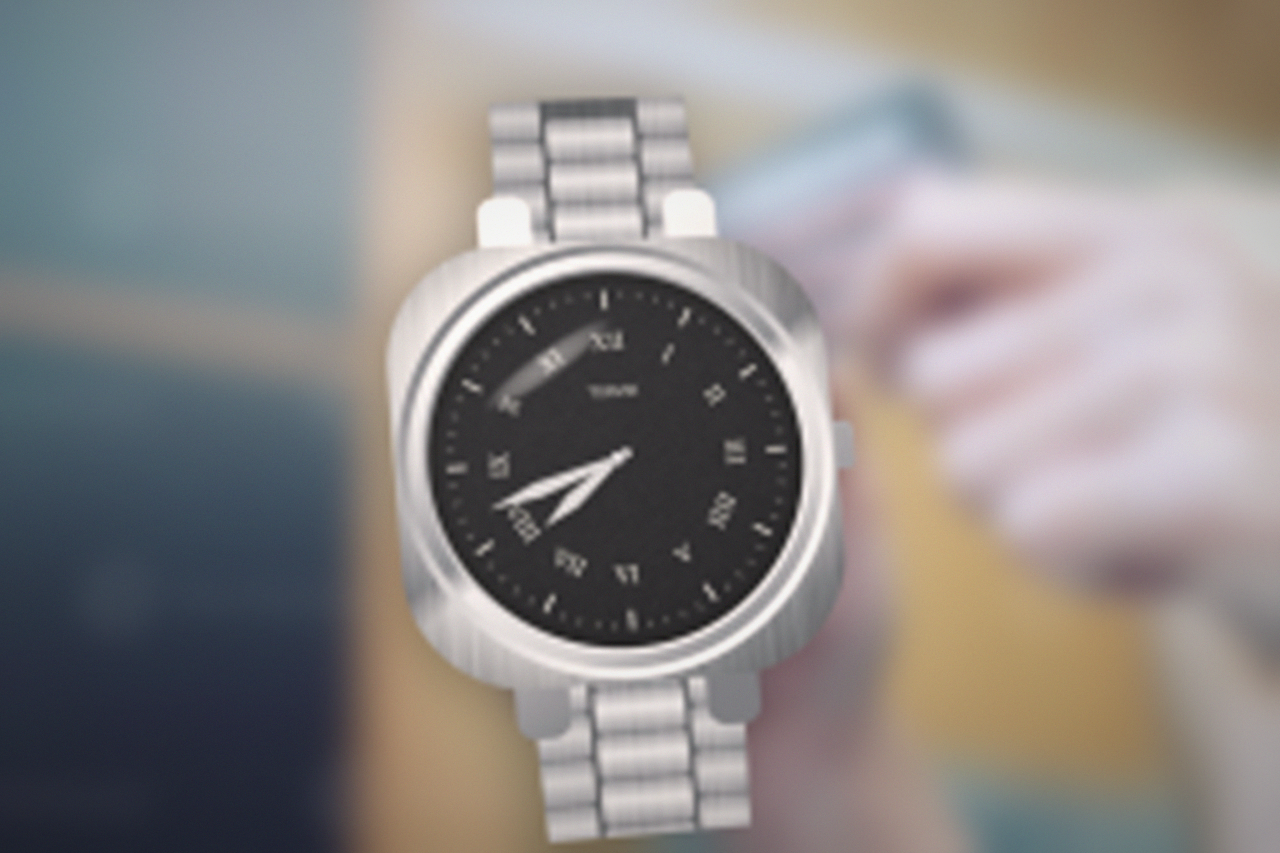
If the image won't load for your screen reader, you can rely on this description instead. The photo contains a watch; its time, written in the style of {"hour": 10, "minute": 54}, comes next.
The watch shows {"hour": 7, "minute": 42}
